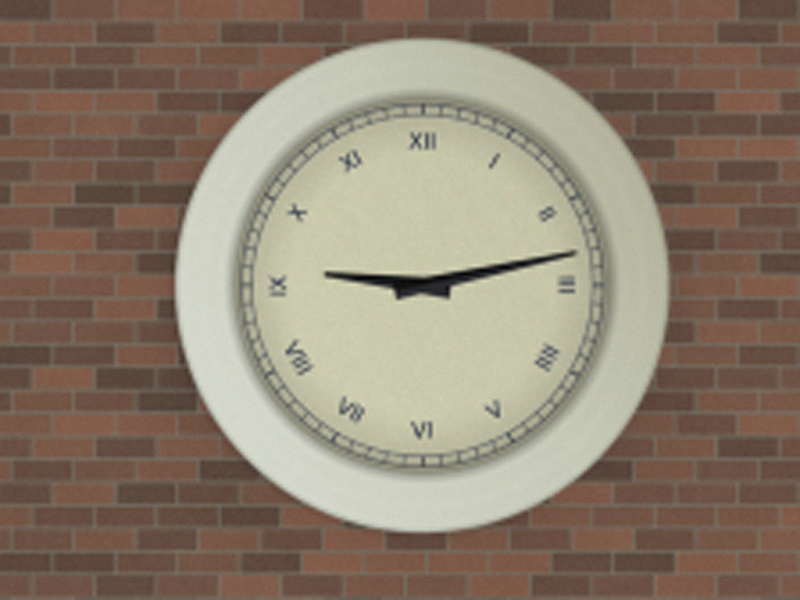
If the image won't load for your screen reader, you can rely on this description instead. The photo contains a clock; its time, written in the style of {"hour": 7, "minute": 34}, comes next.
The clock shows {"hour": 9, "minute": 13}
